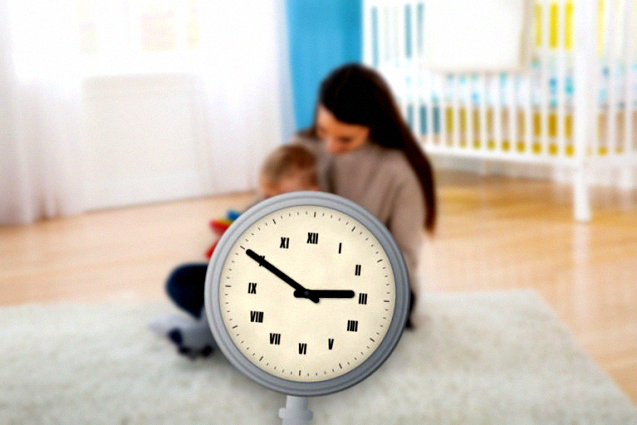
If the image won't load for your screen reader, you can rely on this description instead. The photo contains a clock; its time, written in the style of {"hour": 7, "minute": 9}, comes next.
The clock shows {"hour": 2, "minute": 50}
